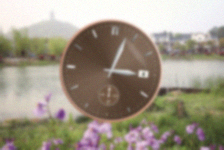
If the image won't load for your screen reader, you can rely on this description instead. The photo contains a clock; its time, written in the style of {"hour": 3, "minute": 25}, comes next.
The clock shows {"hour": 3, "minute": 3}
